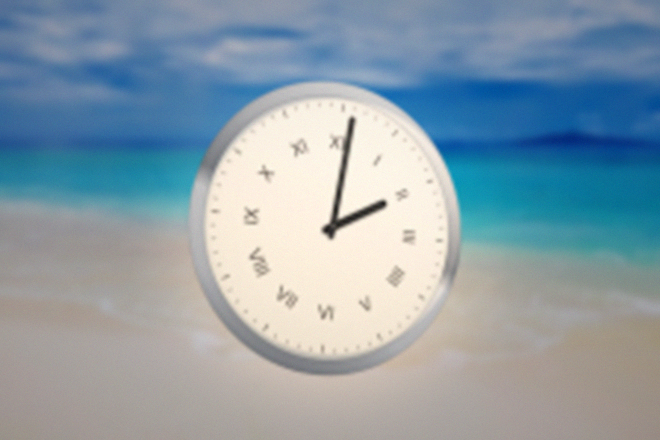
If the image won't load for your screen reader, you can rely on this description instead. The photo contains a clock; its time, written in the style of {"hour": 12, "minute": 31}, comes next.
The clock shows {"hour": 2, "minute": 1}
